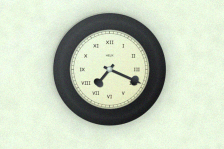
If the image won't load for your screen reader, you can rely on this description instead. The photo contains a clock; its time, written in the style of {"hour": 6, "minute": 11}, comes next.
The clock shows {"hour": 7, "minute": 19}
